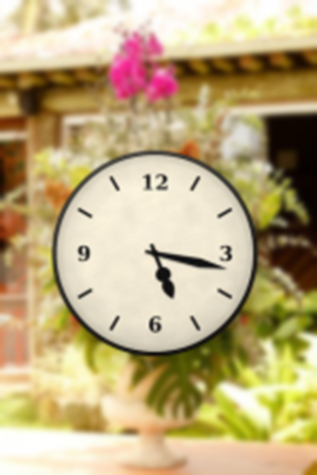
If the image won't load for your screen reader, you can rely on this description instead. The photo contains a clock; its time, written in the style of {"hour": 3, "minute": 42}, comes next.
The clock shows {"hour": 5, "minute": 17}
